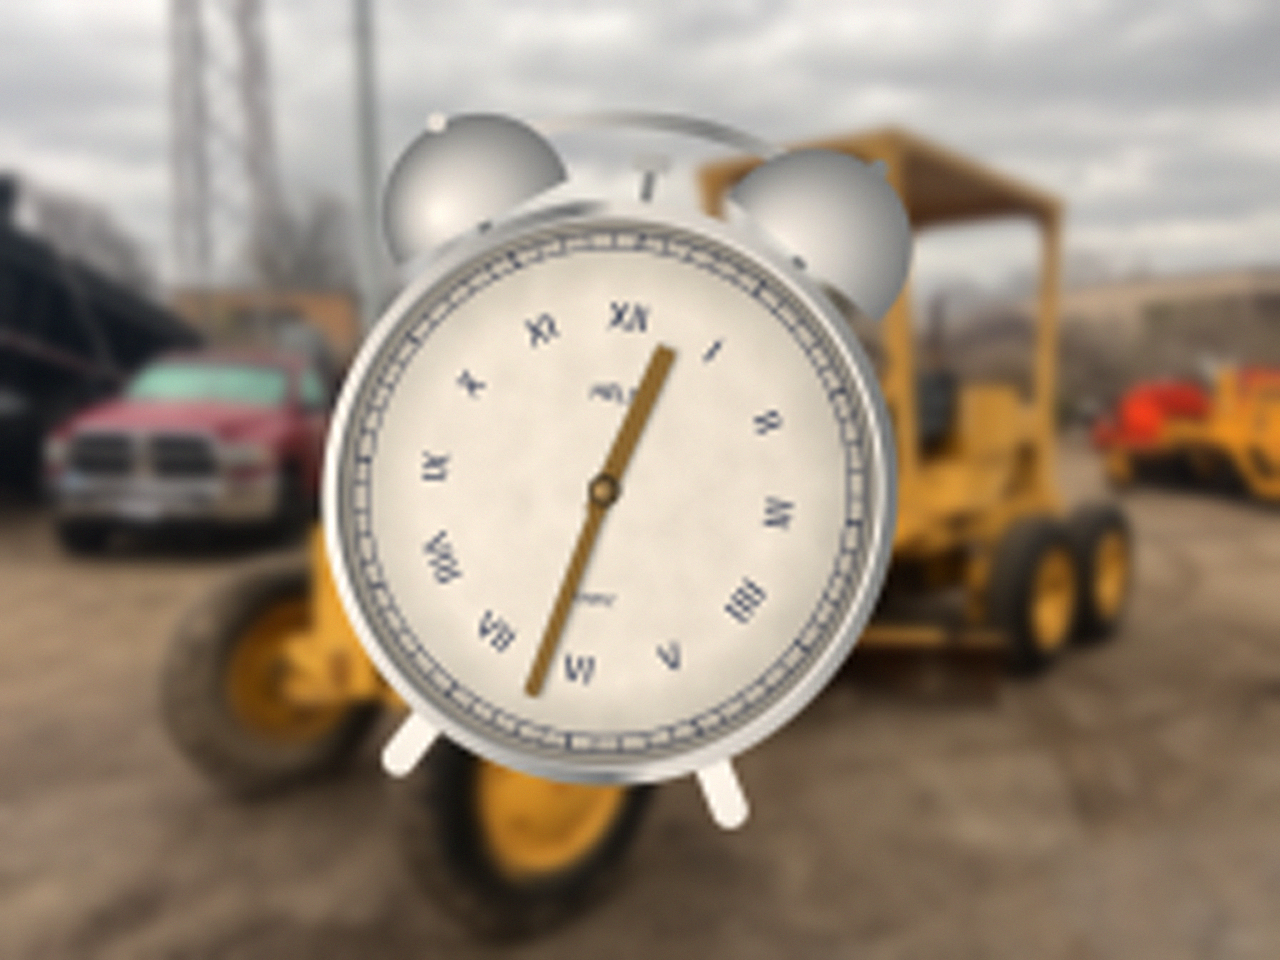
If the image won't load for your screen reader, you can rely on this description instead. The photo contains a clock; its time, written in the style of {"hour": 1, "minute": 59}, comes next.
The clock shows {"hour": 12, "minute": 32}
